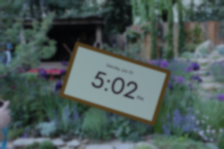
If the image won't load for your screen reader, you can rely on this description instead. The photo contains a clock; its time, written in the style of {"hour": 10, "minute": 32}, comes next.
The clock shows {"hour": 5, "minute": 2}
